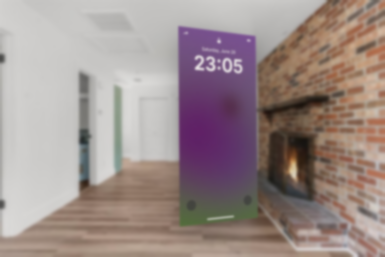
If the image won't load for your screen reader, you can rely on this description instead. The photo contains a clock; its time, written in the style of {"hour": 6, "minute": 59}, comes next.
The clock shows {"hour": 23, "minute": 5}
